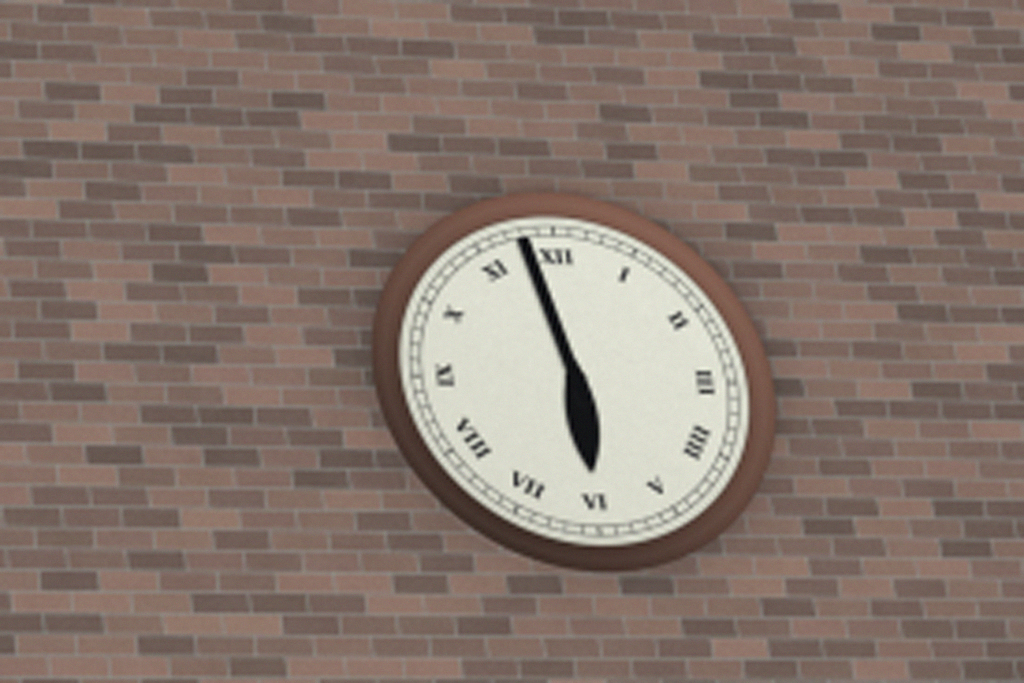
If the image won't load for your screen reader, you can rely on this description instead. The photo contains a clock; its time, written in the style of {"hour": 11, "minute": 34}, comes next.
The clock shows {"hour": 5, "minute": 58}
